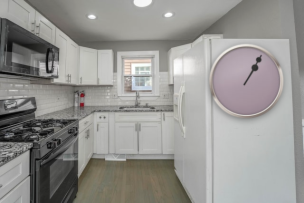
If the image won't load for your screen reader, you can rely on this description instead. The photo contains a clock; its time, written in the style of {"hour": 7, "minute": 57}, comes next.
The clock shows {"hour": 1, "minute": 5}
